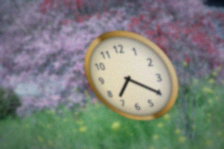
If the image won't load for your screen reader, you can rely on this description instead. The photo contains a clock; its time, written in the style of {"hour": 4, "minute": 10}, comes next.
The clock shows {"hour": 7, "minute": 20}
